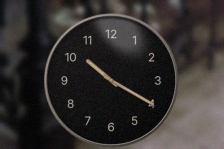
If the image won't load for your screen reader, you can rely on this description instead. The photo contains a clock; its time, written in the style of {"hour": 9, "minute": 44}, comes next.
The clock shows {"hour": 10, "minute": 20}
